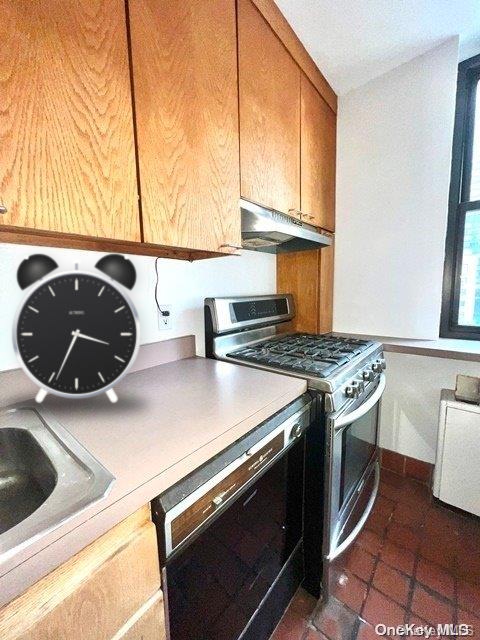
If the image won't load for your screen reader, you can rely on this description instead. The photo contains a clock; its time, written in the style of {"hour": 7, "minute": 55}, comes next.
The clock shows {"hour": 3, "minute": 34}
